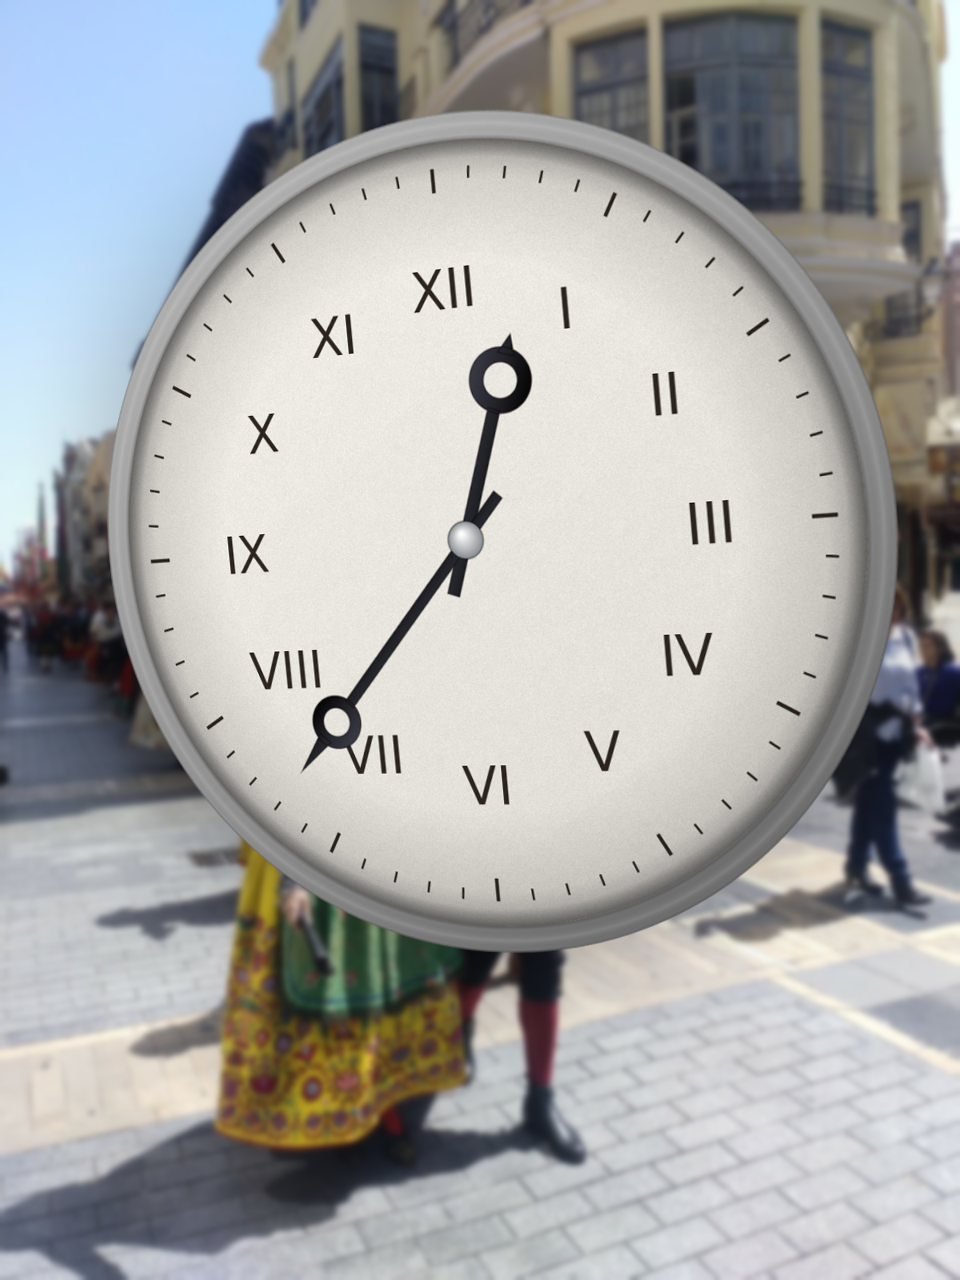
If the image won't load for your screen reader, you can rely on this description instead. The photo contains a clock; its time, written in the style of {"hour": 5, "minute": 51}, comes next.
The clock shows {"hour": 12, "minute": 37}
